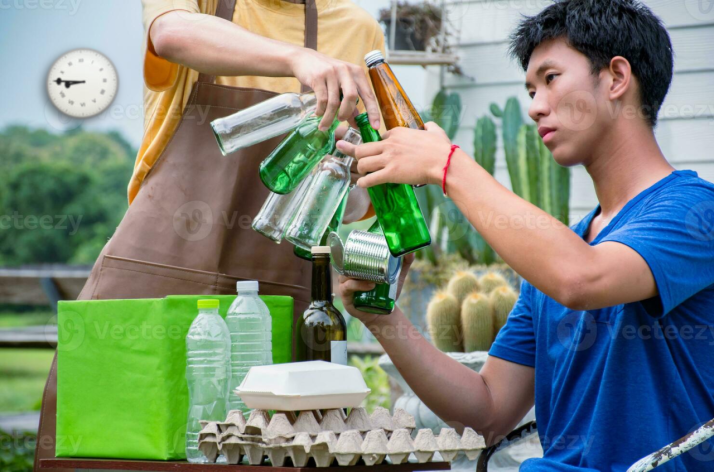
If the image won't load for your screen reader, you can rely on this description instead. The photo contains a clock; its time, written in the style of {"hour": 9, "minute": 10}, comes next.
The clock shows {"hour": 8, "minute": 46}
